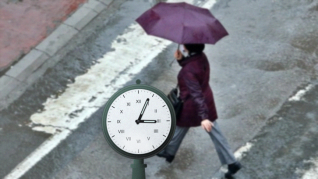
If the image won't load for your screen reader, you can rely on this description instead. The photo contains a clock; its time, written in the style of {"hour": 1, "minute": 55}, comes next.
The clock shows {"hour": 3, "minute": 4}
